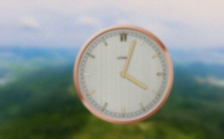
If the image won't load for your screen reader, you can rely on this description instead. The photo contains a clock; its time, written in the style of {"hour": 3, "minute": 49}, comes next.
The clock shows {"hour": 4, "minute": 3}
